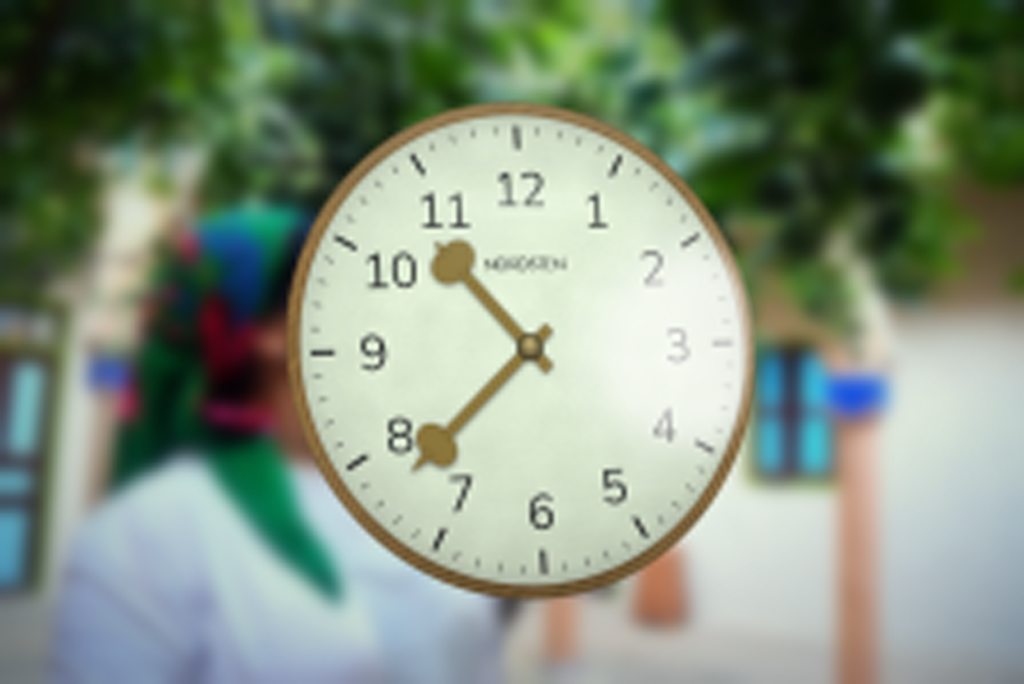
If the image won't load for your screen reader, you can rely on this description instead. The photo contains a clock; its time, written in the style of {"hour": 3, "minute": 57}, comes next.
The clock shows {"hour": 10, "minute": 38}
